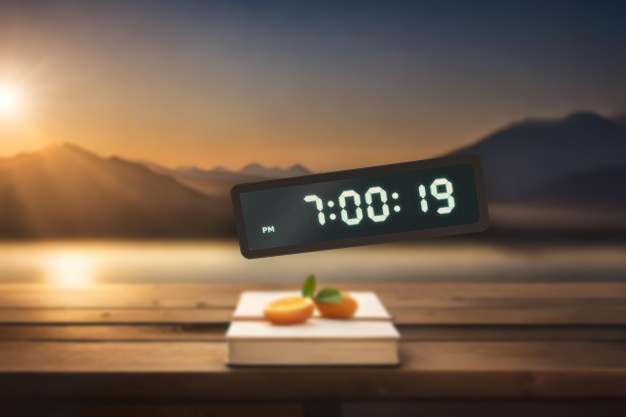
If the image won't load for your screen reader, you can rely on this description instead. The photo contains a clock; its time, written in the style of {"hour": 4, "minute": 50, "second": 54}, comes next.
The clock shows {"hour": 7, "minute": 0, "second": 19}
